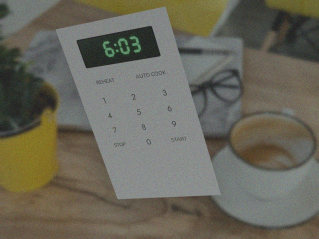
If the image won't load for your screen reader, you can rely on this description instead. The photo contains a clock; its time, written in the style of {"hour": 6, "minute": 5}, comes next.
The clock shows {"hour": 6, "minute": 3}
